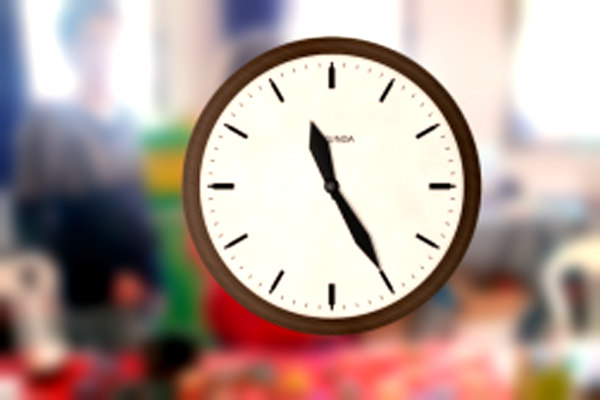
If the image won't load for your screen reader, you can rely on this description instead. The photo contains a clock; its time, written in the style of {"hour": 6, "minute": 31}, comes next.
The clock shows {"hour": 11, "minute": 25}
